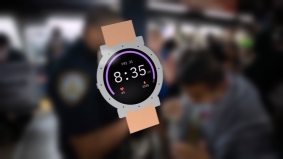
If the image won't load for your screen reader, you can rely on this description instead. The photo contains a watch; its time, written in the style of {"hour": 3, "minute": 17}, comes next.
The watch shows {"hour": 8, "minute": 35}
